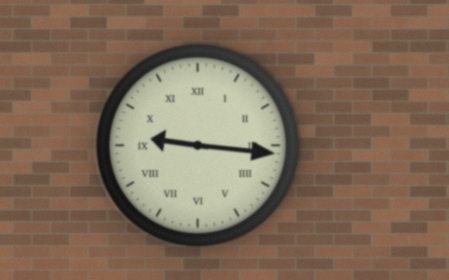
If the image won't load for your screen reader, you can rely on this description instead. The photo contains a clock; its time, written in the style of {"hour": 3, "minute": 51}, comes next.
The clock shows {"hour": 9, "minute": 16}
